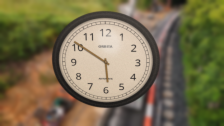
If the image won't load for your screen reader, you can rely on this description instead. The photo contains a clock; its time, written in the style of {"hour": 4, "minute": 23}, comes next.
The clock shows {"hour": 5, "minute": 51}
